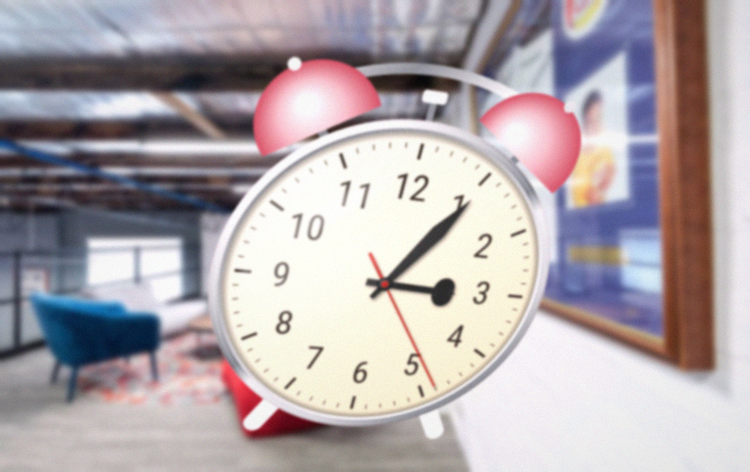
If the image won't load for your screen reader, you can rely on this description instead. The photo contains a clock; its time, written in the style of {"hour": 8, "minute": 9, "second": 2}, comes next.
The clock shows {"hour": 3, "minute": 5, "second": 24}
